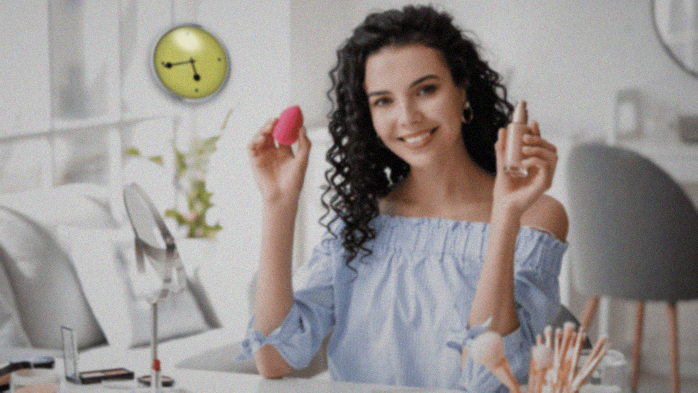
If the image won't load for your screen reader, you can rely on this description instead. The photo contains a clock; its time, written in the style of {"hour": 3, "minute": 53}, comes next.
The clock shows {"hour": 5, "minute": 44}
